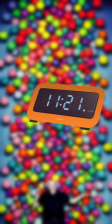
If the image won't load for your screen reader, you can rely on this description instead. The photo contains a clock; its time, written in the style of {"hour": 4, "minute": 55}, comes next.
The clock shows {"hour": 11, "minute": 21}
